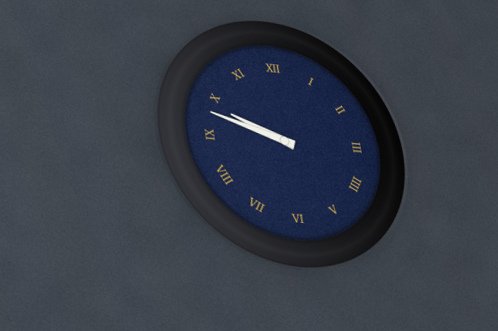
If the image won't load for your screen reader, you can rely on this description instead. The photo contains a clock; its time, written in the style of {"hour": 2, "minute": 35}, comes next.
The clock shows {"hour": 9, "minute": 48}
